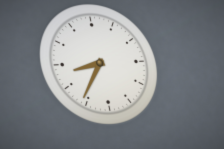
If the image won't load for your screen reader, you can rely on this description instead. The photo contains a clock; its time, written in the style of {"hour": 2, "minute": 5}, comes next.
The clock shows {"hour": 8, "minute": 36}
